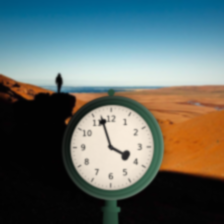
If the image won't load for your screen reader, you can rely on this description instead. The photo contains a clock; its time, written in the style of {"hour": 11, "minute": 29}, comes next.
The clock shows {"hour": 3, "minute": 57}
